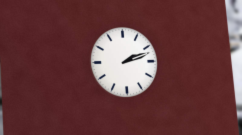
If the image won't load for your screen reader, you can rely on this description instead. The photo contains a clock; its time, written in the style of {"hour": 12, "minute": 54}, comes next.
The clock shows {"hour": 2, "minute": 12}
